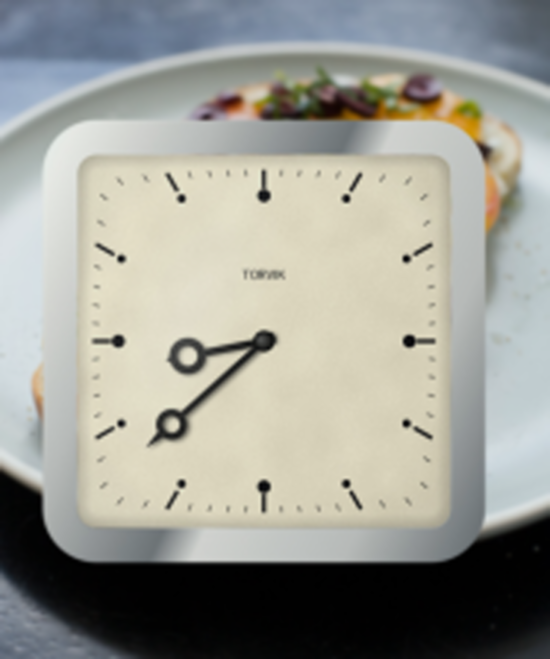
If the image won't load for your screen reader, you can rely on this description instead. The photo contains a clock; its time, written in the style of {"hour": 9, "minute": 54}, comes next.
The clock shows {"hour": 8, "minute": 38}
